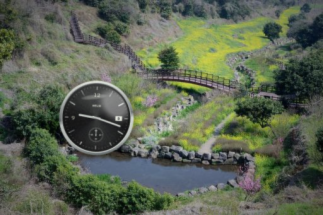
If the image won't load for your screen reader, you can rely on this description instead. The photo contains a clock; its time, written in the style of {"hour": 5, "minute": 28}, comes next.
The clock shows {"hour": 9, "minute": 18}
